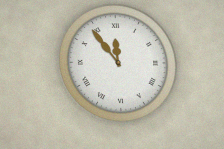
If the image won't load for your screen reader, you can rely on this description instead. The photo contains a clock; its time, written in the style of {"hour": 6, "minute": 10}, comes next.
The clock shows {"hour": 11, "minute": 54}
